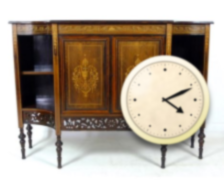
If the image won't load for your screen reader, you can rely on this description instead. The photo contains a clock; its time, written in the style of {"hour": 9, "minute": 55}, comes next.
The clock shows {"hour": 4, "minute": 11}
